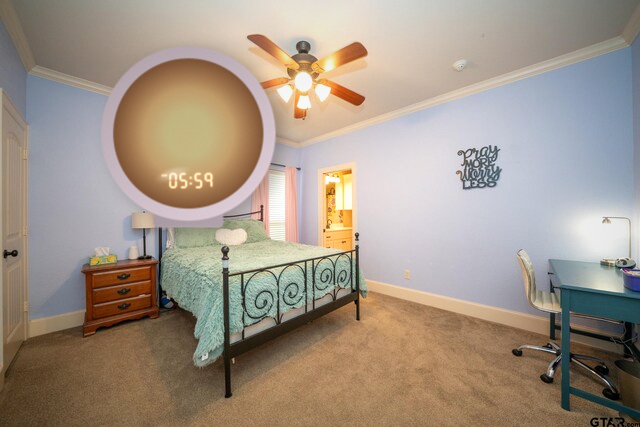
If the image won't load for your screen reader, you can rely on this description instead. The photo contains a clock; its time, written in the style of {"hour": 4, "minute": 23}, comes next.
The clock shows {"hour": 5, "minute": 59}
